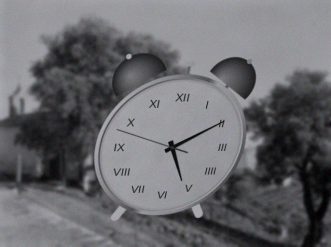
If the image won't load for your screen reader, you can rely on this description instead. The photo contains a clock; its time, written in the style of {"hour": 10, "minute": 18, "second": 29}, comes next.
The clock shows {"hour": 5, "minute": 9, "second": 48}
